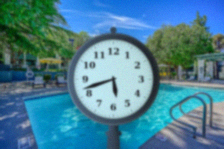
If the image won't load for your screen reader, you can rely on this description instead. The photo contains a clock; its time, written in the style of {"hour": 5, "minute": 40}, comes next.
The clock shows {"hour": 5, "minute": 42}
